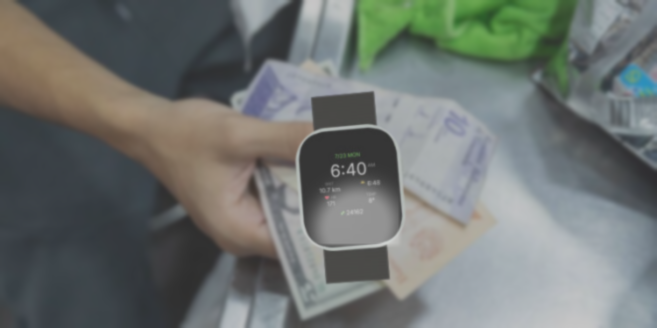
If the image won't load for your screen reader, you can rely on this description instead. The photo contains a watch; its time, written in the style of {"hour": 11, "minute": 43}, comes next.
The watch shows {"hour": 6, "minute": 40}
